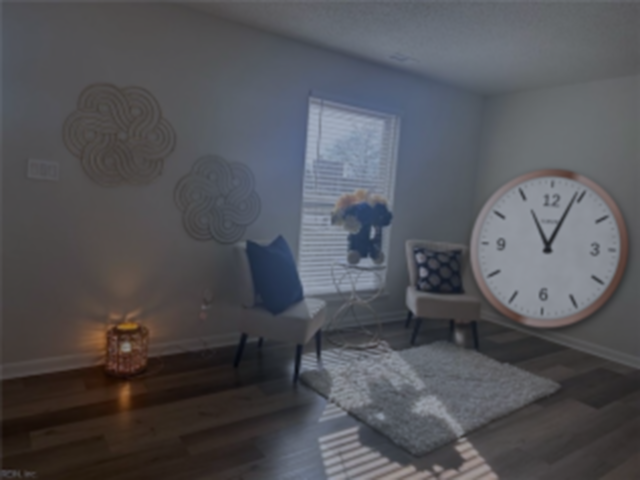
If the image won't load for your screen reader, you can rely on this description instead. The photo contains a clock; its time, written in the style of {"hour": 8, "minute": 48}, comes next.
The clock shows {"hour": 11, "minute": 4}
